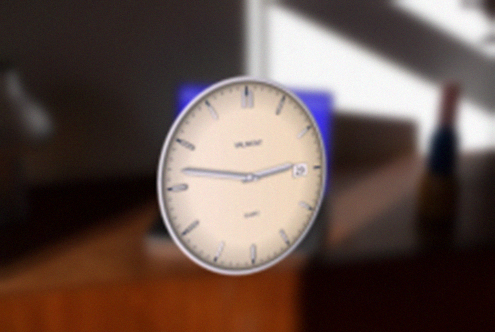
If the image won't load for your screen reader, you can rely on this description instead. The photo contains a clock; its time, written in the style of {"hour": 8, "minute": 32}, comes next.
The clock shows {"hour": 2, "minute": 47}
